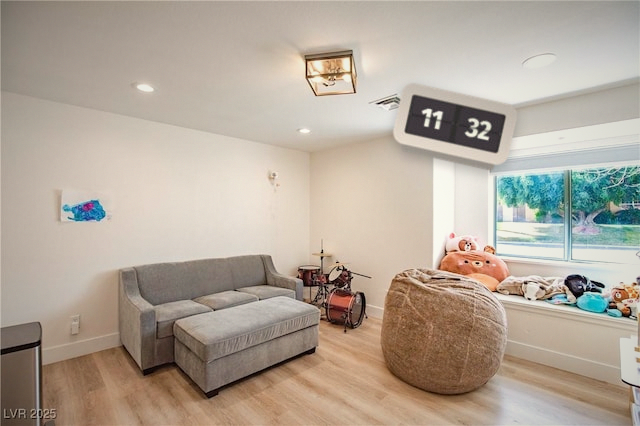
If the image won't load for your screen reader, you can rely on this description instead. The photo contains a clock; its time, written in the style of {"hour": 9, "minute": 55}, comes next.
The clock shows {"hour": 11, "minute": 32}
